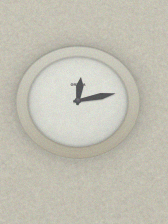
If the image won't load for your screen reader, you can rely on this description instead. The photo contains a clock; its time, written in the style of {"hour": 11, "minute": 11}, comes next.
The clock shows {"hour": 12, "minute": 13}
